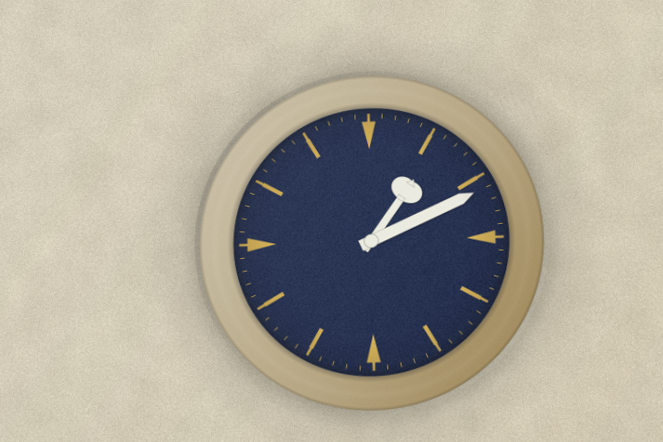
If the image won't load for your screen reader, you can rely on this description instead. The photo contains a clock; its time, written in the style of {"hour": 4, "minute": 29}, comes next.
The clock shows {"hour": 1, "minute": 11}
